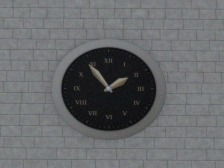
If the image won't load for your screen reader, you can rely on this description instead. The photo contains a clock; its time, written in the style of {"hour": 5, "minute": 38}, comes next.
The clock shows {"hour": 1, "minute": 54}
